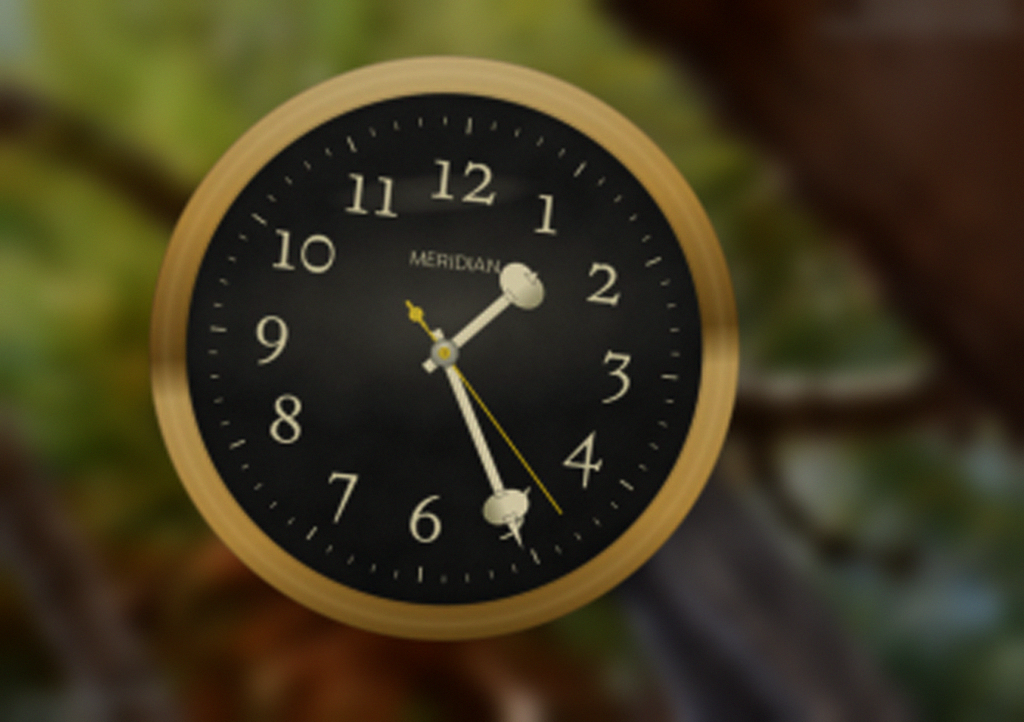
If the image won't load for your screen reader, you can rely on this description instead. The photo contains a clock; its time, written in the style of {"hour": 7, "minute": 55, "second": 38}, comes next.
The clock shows {"hour": 1, "minute": 25, "second": 23}
